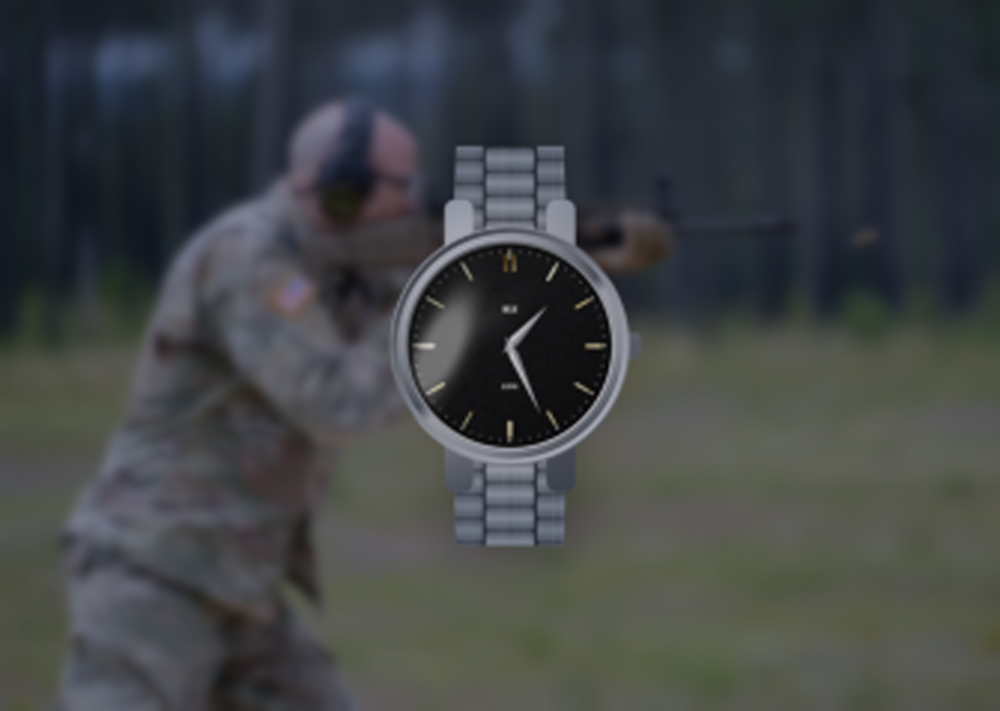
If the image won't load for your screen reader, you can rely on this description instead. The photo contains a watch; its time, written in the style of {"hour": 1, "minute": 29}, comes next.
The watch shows {"hour": 1, "minute": 26}
